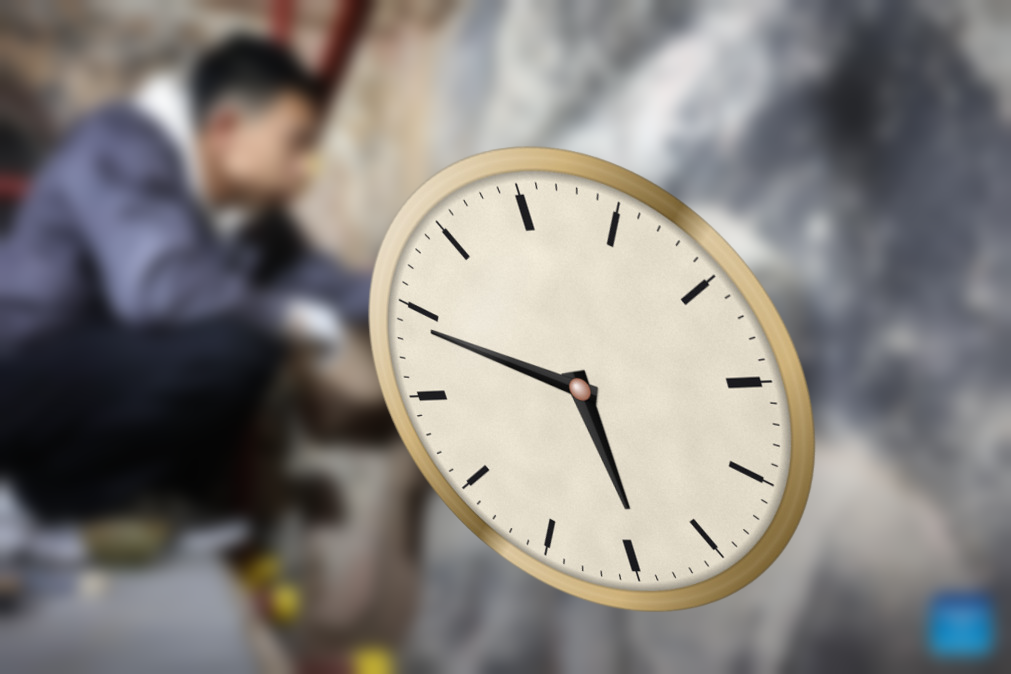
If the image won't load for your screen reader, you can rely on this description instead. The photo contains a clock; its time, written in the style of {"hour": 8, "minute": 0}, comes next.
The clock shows {"hour": 5, "minute": 49}
